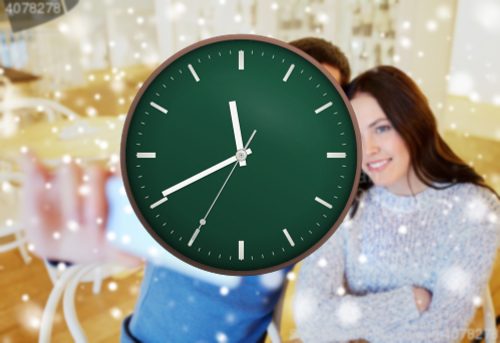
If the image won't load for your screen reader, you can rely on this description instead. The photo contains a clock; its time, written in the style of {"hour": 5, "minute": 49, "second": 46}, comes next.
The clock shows {"hour": 11, "minute": 40, "second": 35}
